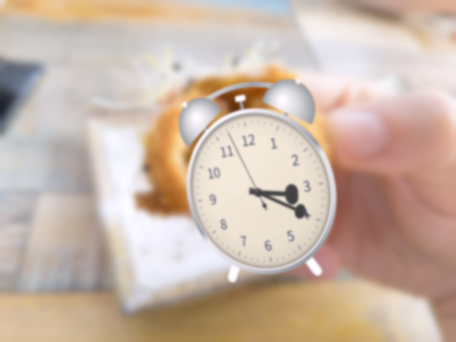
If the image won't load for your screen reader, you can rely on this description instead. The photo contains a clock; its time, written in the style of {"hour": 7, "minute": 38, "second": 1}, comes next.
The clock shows {"hour": 3, "minute": 19, "second": 57}
